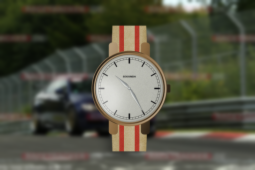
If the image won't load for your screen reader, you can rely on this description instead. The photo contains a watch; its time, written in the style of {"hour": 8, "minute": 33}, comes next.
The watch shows {"hour": 10, "minute": 25}
